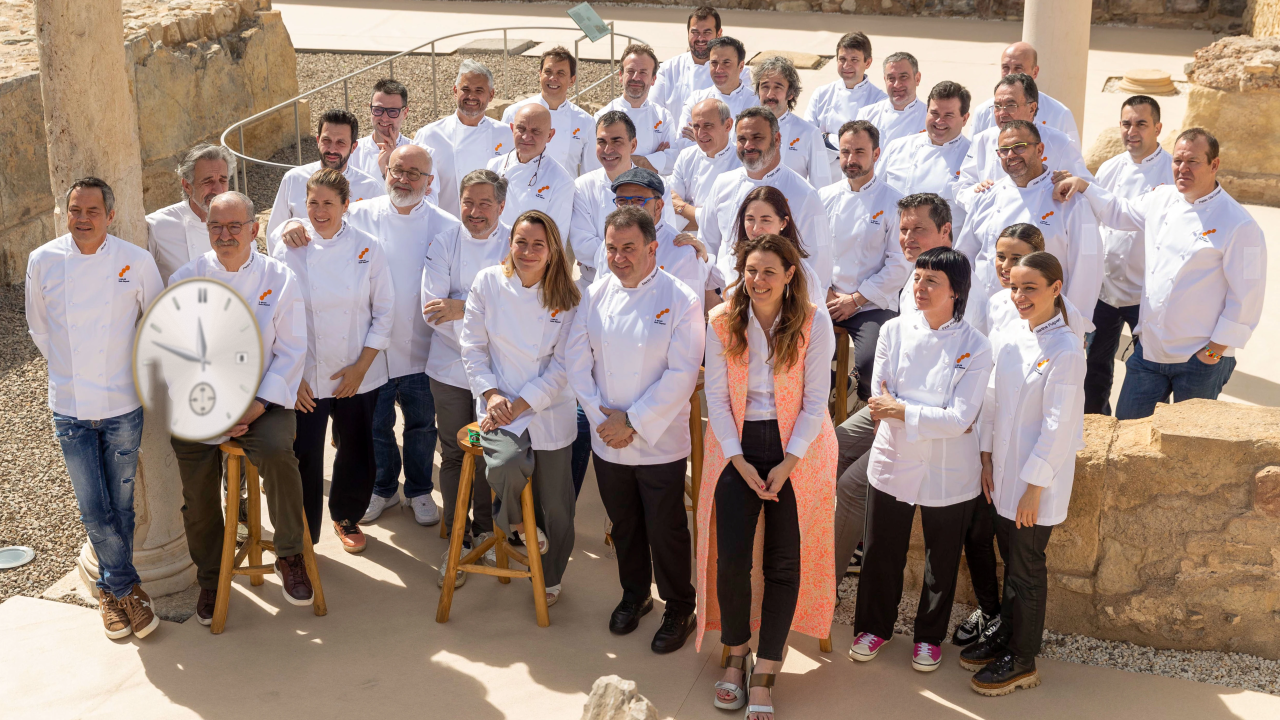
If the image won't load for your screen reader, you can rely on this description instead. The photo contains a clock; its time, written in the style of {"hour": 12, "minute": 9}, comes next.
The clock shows {"hour": 11, "minute": 48}
